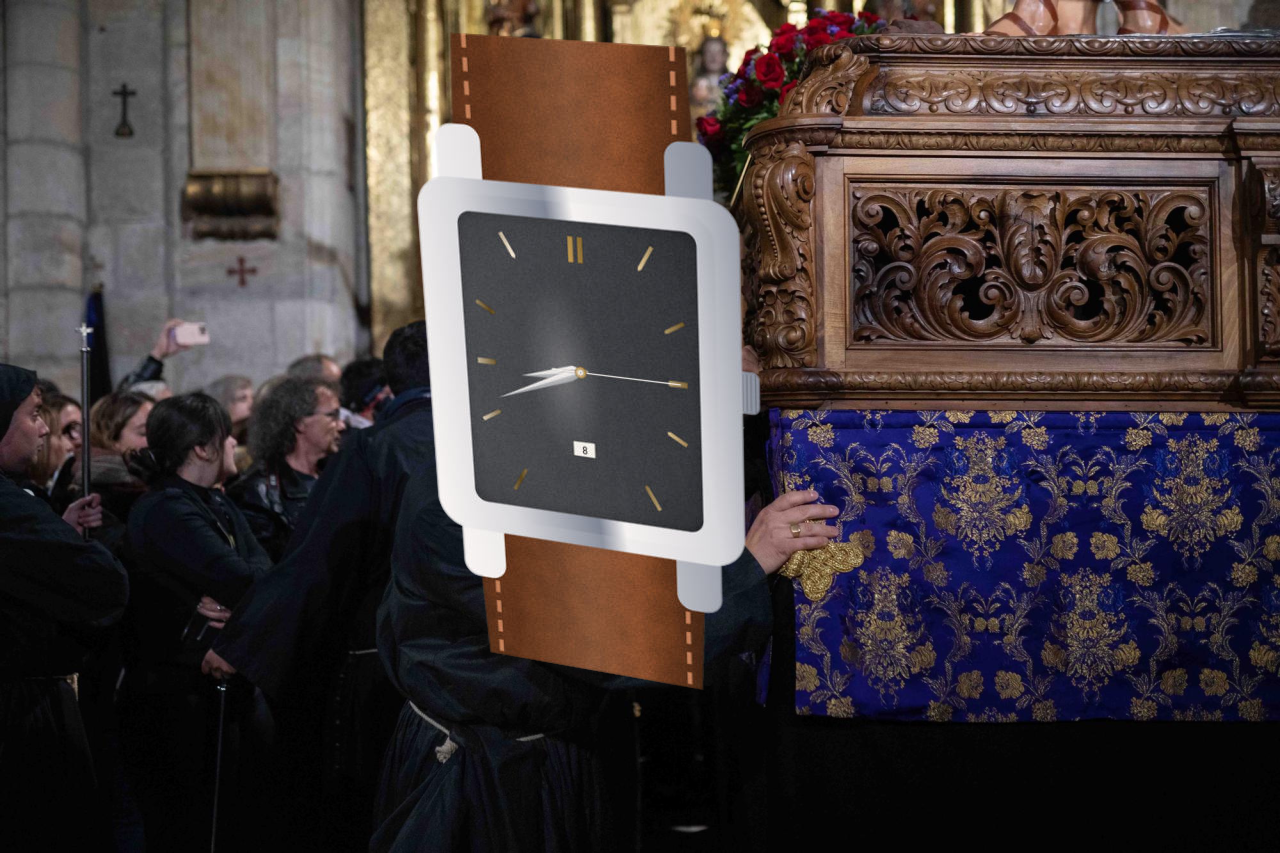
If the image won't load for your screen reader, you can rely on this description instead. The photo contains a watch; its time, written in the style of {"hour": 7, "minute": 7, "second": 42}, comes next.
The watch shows {"hour": 8, "minute": 41, "second": 15}
